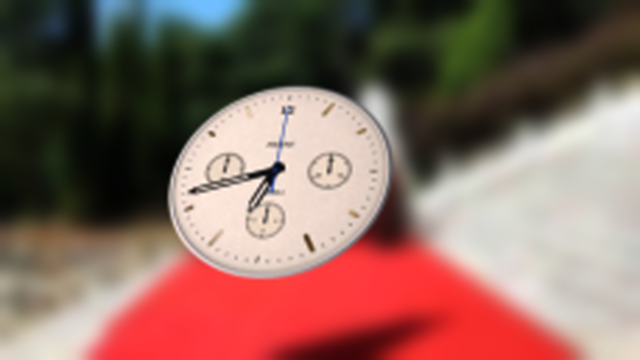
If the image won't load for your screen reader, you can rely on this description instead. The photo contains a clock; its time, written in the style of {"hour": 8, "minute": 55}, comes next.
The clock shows {"hour": 6, "minute": 42}
